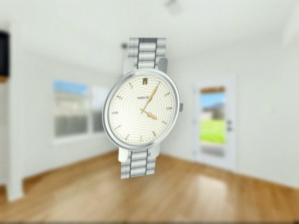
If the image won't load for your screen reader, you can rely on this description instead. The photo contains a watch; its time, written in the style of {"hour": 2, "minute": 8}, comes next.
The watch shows {"hour": 4, "minute": 5}
